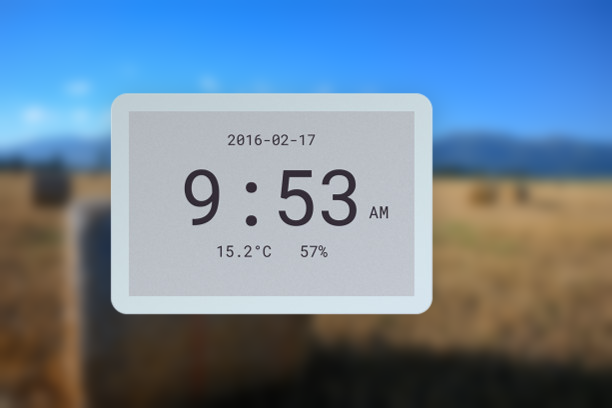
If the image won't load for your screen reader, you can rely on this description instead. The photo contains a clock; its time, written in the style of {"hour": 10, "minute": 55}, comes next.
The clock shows {"hour": 9, "minute": 53}
